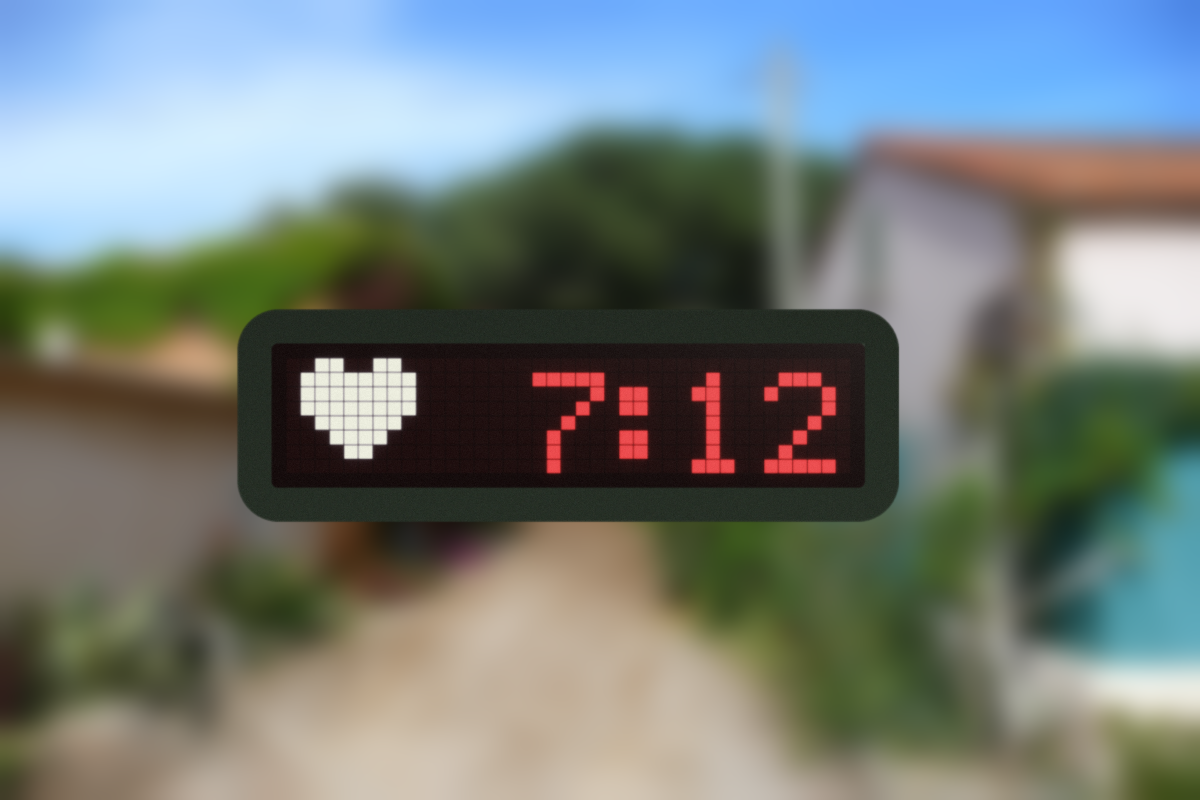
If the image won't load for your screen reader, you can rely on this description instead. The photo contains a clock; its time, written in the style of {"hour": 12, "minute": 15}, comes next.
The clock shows {"hour": 7, "minute": 12}
